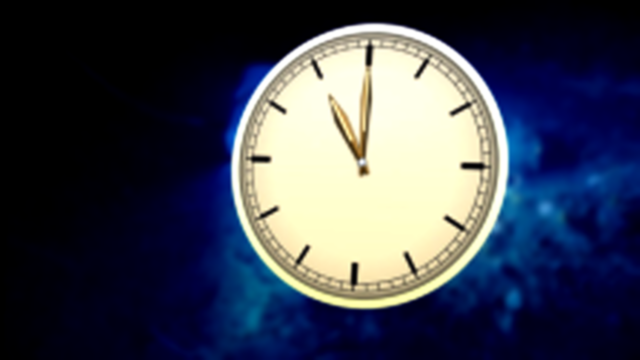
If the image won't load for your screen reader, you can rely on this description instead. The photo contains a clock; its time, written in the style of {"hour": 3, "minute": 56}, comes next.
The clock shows {"hour": 11, "minute": 0}
